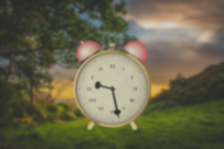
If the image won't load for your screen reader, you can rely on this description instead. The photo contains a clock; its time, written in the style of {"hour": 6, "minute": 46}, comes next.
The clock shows {"hour": 9, "minute": 28}
